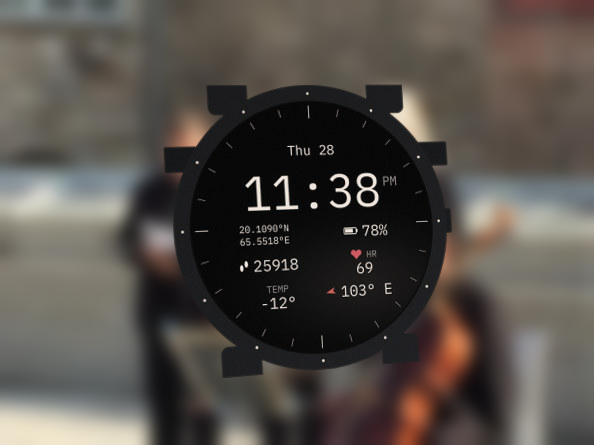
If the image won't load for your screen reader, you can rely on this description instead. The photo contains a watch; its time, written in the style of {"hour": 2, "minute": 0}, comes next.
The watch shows {"hour": 11, "minute": 38}
